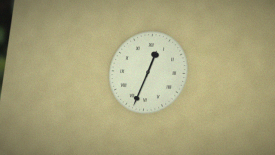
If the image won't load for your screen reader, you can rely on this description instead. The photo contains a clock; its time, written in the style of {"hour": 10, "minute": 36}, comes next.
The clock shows {"hour": 12, "minute": 33}
